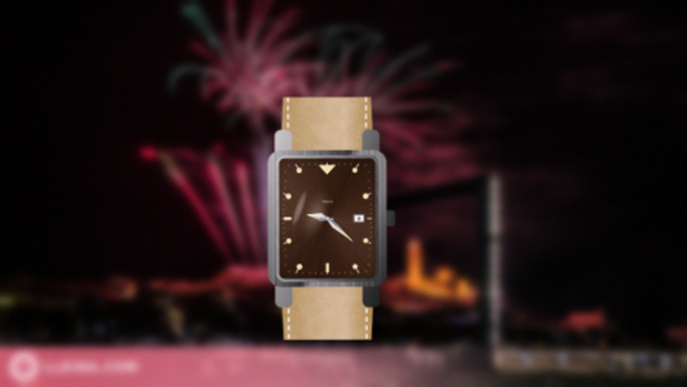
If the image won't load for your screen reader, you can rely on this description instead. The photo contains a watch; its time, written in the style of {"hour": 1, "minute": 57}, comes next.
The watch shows {"hour": 9, "minute": 22}
